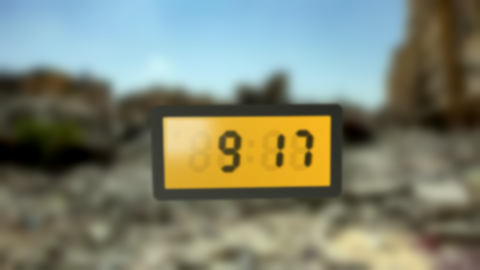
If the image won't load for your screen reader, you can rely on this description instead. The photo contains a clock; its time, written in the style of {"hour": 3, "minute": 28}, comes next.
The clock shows {"hour": 9, "minute": 17}
